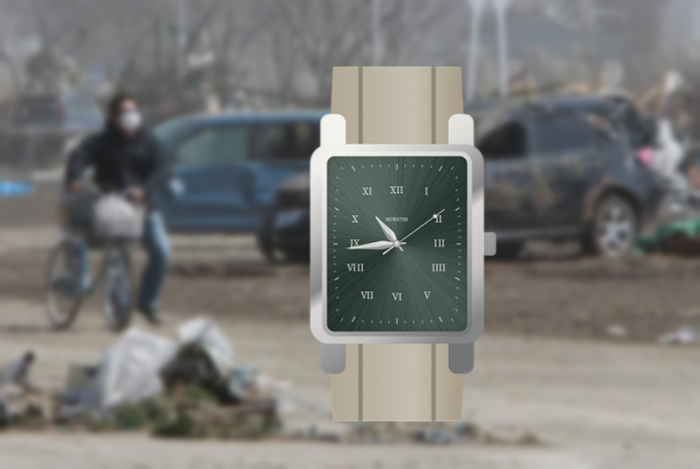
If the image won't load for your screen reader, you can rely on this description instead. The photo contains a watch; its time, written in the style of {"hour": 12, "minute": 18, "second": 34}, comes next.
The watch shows {"hour": 10, "minute": 44, "second": 9}
